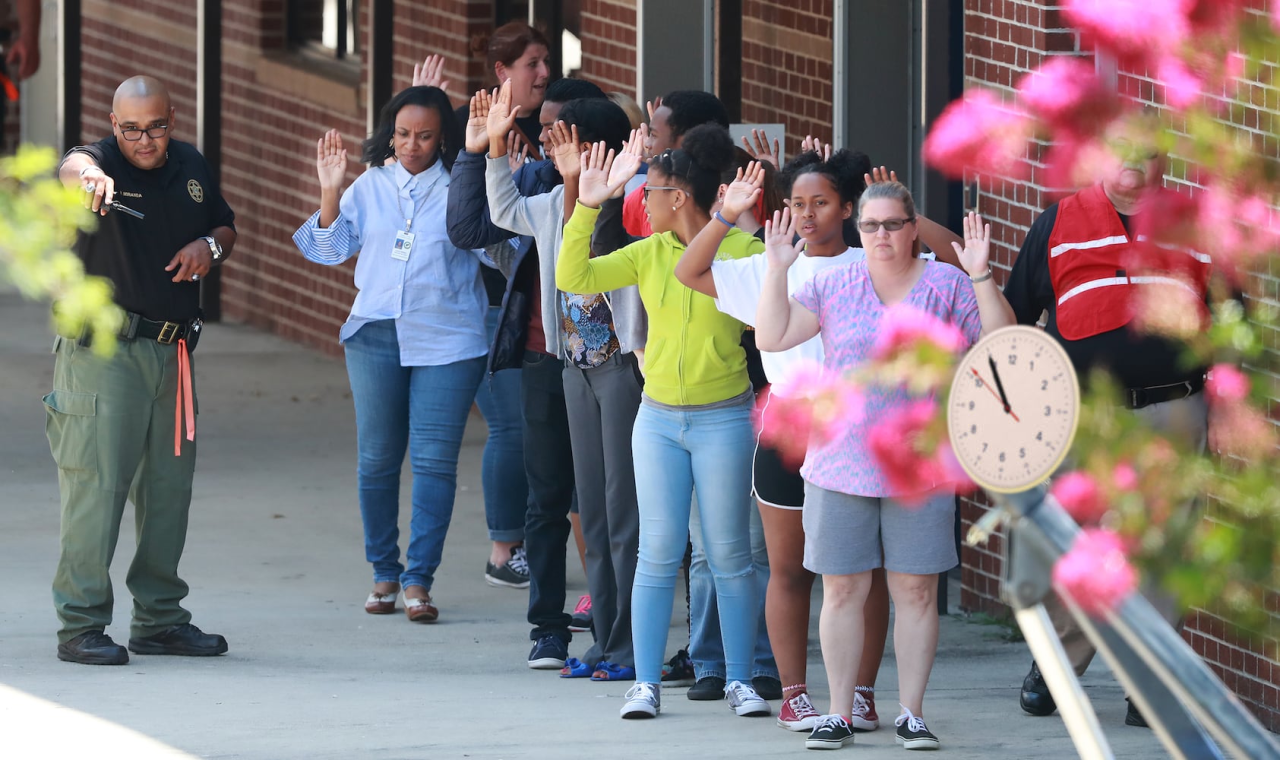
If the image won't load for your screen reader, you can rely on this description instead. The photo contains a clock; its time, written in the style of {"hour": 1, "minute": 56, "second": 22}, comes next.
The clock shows {"hour": 10, "minute": 54, "second": 51}
